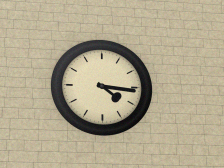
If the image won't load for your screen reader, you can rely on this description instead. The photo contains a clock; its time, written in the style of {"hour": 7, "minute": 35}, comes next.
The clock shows {"hour": 4, "minute": 16}
